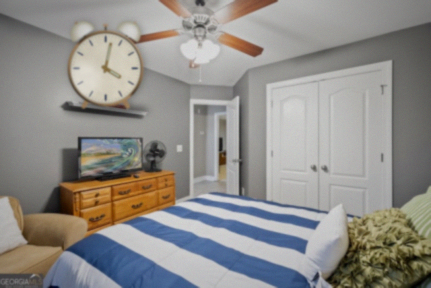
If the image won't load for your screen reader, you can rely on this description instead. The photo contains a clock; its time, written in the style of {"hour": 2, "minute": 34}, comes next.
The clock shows {"hour": 4, "minute": 2}
